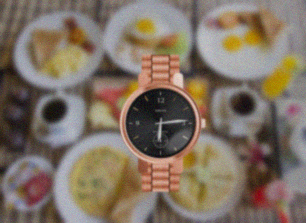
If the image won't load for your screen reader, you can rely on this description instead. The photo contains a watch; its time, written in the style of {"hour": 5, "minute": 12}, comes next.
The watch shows {"hour": 6, "minute": 14}
